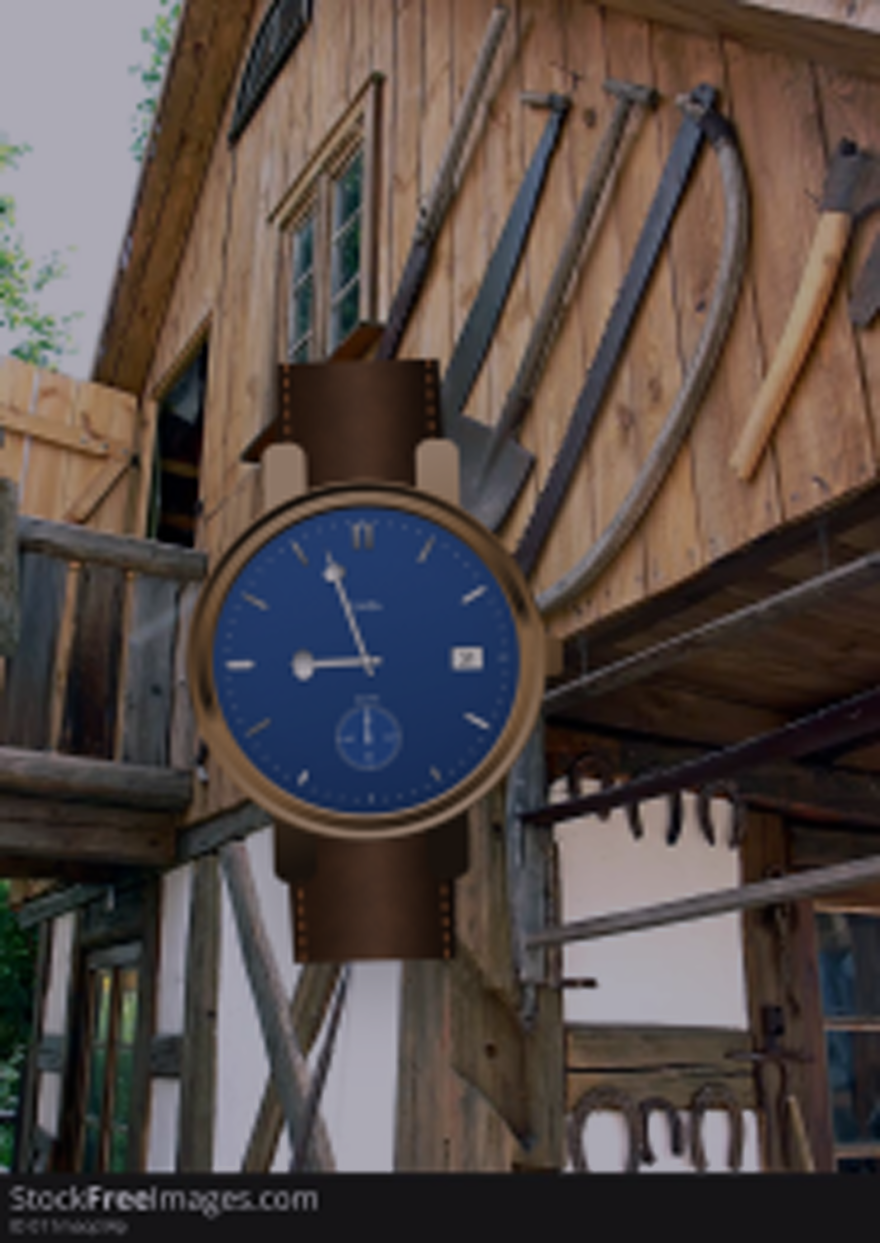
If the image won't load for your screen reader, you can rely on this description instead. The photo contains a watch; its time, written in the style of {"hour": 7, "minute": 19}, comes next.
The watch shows {"hour": 8, "minute": 57}
